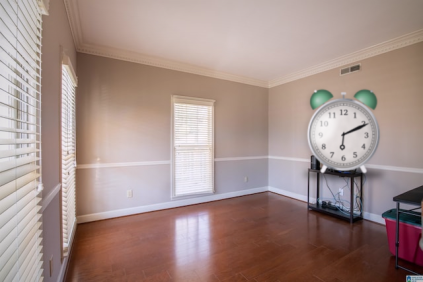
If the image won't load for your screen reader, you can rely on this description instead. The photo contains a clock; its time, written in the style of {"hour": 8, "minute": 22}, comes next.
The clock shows {"hour": 6, "minute": 11}
